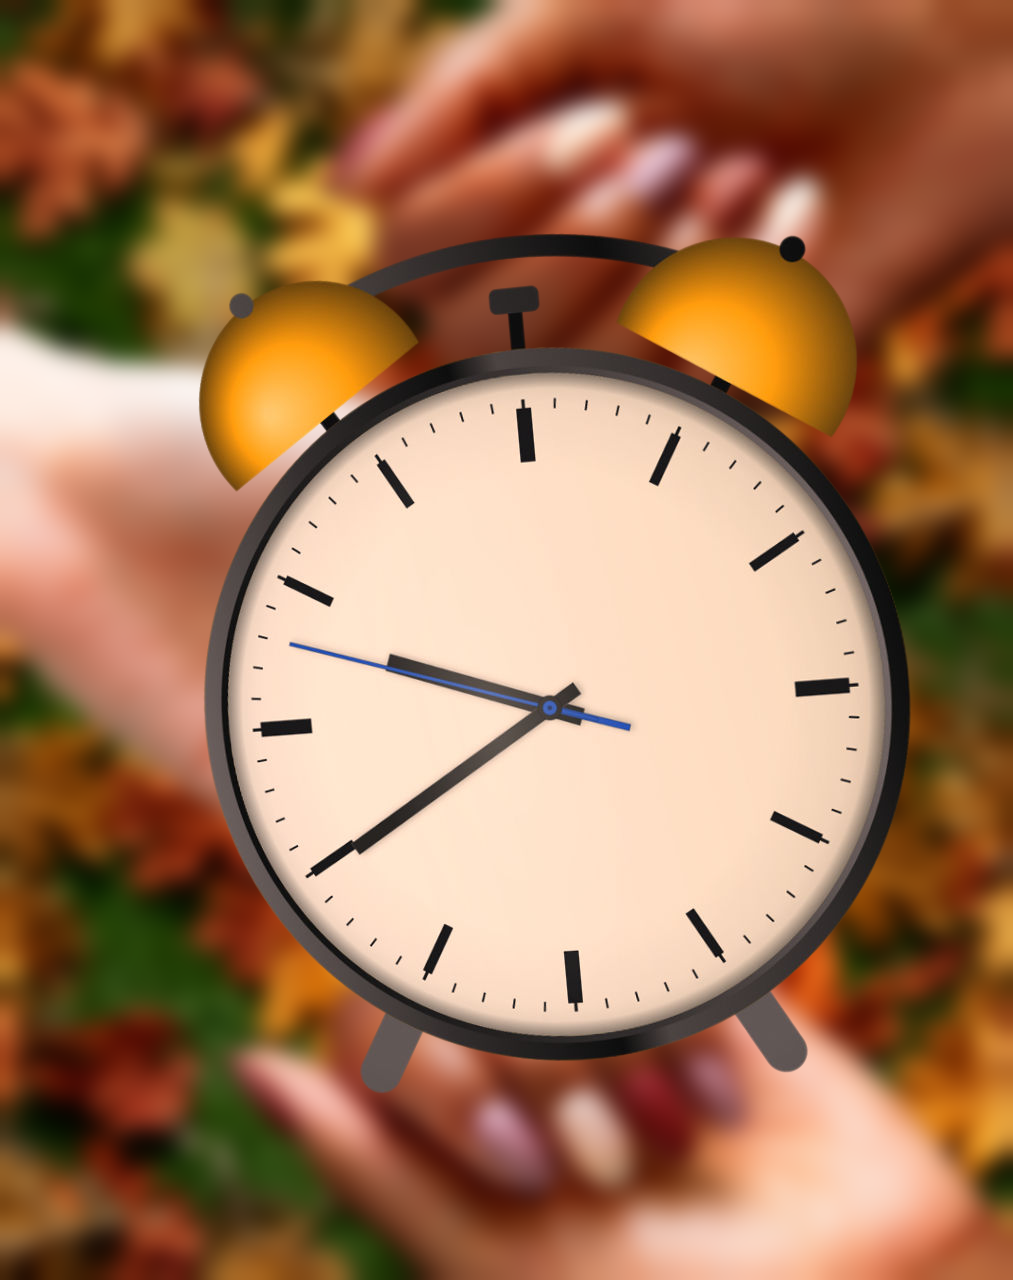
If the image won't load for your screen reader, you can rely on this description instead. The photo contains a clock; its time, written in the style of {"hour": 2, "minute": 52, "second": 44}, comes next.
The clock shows {"hour": 9, "minute": 39, "second": 48}
